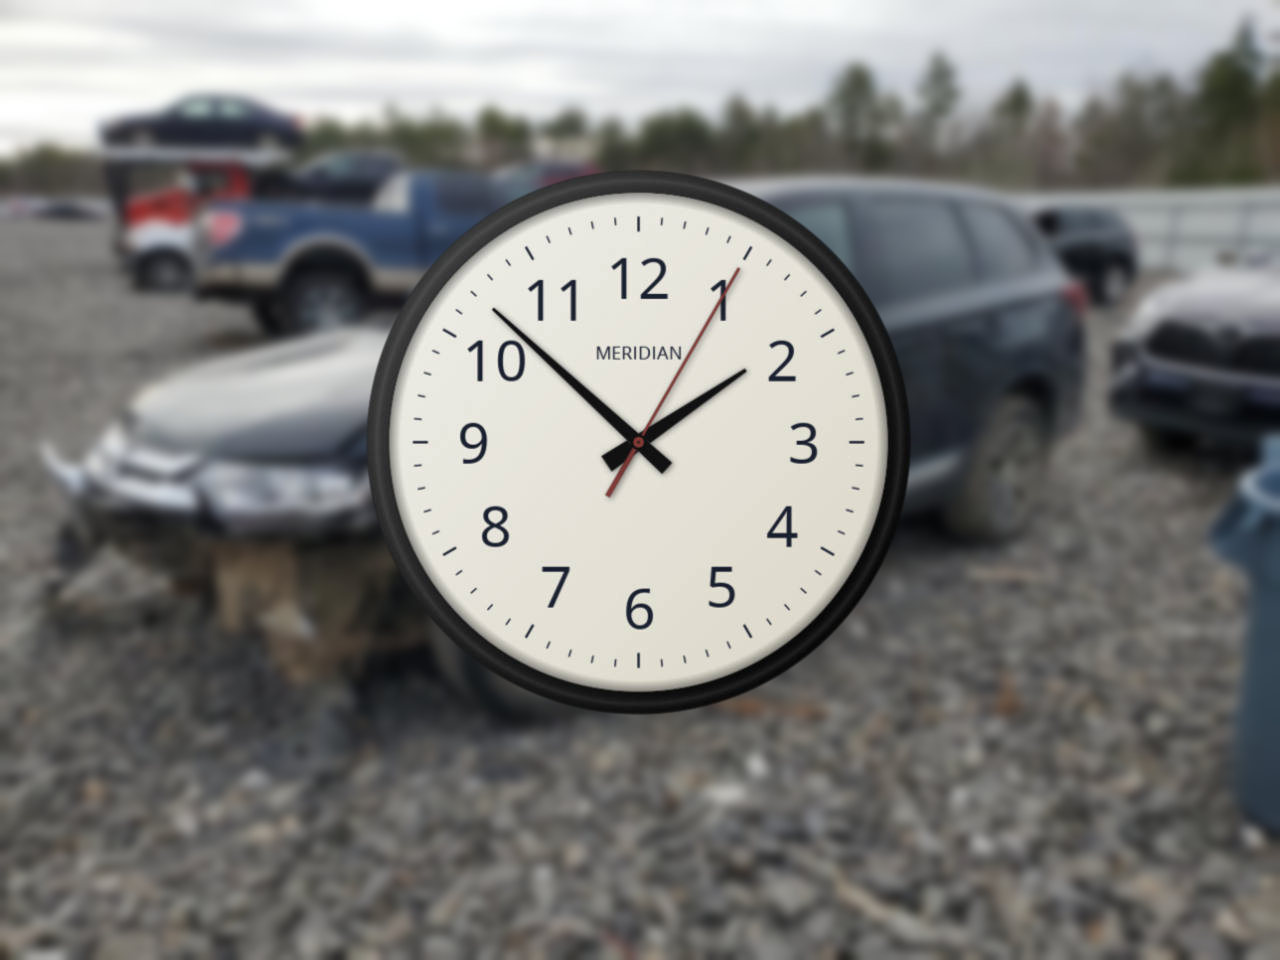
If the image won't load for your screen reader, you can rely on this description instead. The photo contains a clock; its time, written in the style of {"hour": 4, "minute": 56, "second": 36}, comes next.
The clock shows {"hour": 1, "minute": 52, "second": 5}
